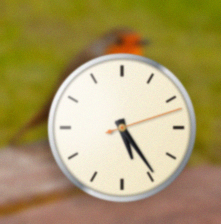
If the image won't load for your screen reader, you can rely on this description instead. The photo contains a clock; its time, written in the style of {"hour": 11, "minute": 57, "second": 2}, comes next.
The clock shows {"hour": 5, "minute": 24, "second": 12}
